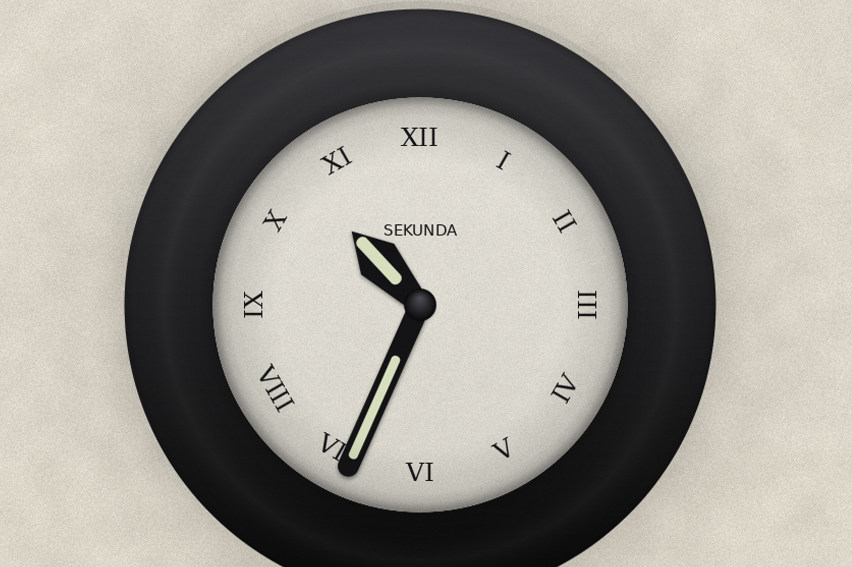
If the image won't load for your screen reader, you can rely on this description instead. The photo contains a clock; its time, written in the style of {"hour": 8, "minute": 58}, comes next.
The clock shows {"hour": 10, "minute": 34}
